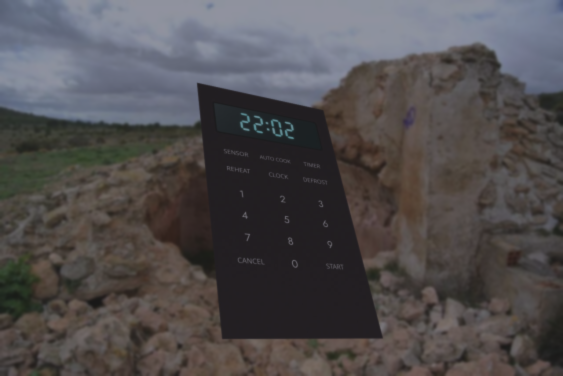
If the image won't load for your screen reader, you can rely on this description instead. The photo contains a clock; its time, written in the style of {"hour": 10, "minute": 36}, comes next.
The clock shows {"hour": 22, "minute": 2}
